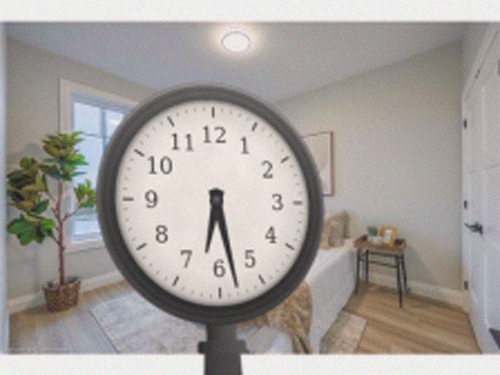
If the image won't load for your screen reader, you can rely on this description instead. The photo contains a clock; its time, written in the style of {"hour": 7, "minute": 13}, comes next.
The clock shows {"hour": 6, "minute": 28}
